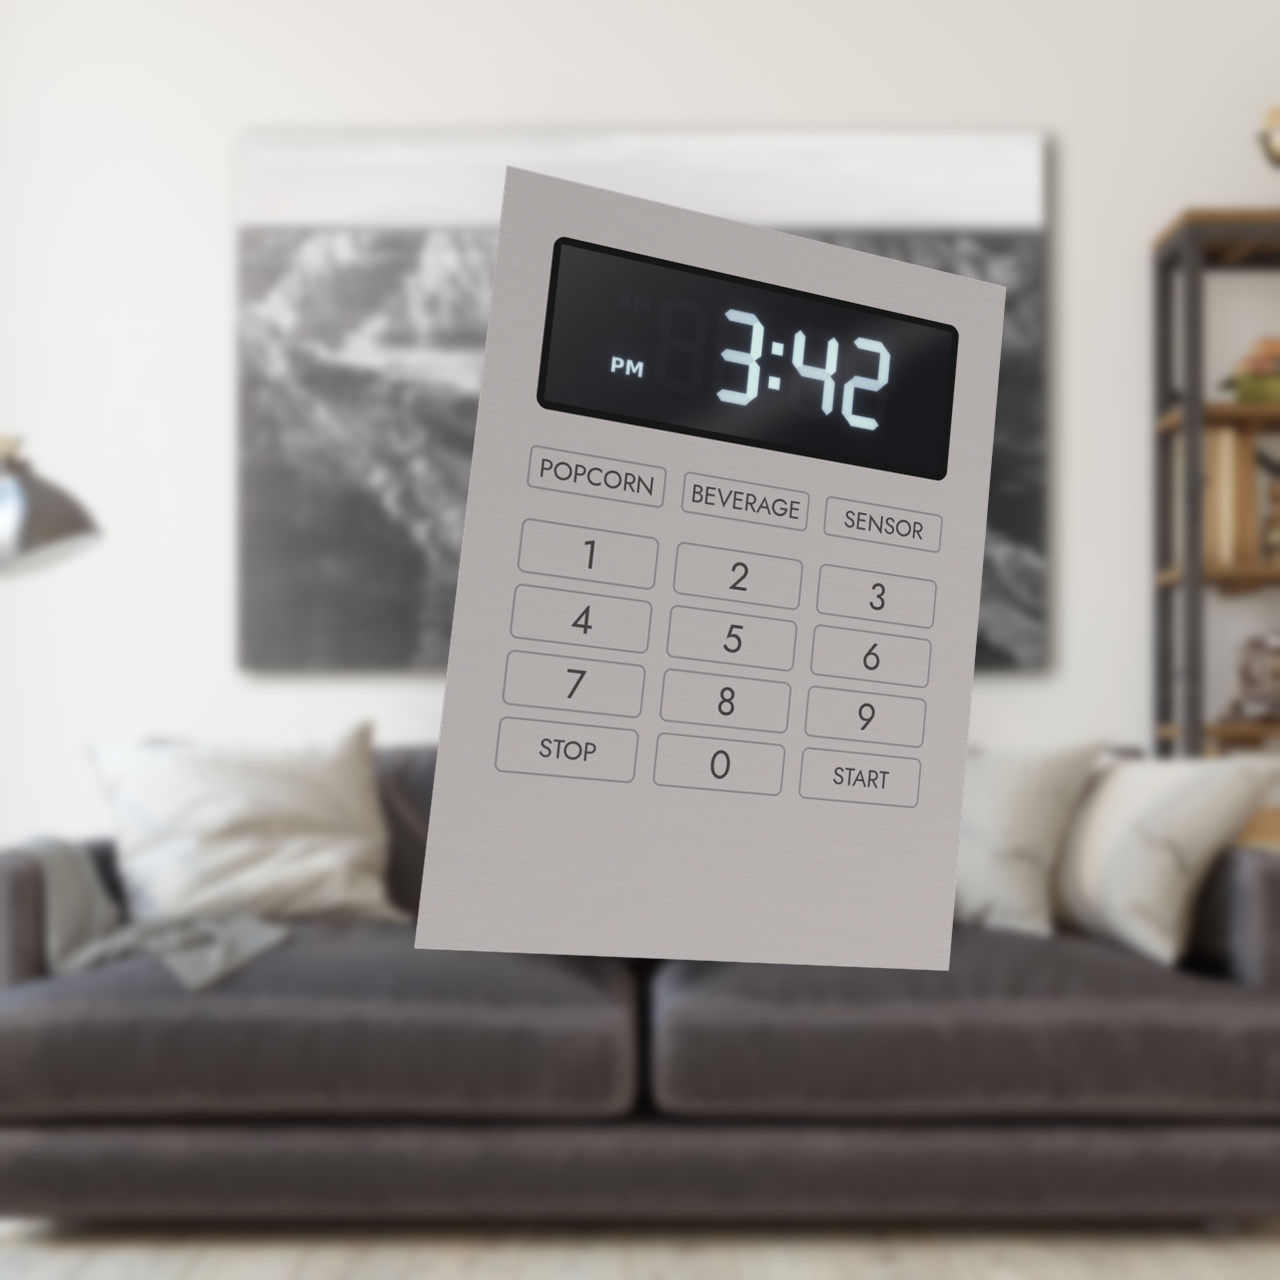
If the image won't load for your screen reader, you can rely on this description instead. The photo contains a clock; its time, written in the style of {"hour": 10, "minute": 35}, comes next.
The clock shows {"hour": 3, "minute": 42}
